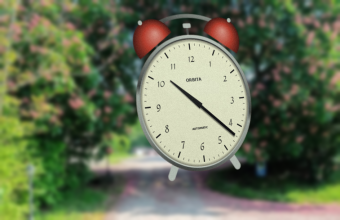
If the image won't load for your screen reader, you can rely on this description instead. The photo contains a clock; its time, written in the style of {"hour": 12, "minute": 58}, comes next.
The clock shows {"hour": 10, "minute": 22}
